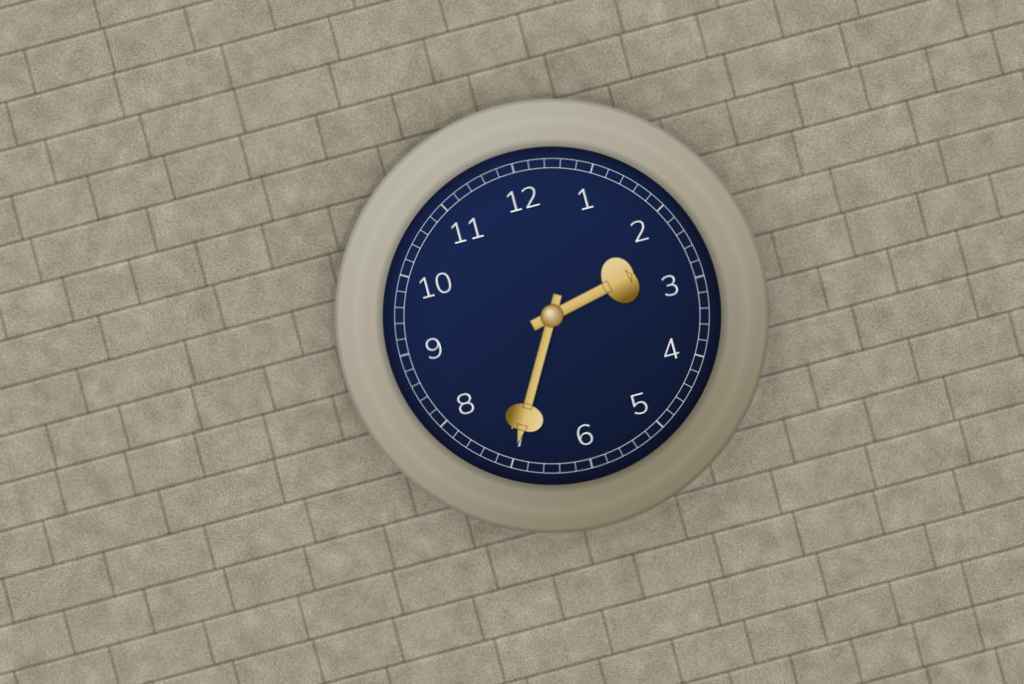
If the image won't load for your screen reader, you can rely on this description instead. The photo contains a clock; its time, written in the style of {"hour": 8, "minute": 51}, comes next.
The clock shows {"hour": 2, "minute": 35}
